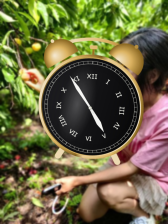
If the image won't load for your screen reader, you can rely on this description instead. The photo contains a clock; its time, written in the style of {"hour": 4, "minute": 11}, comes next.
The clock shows {"hour": 4, "minute": 54}
